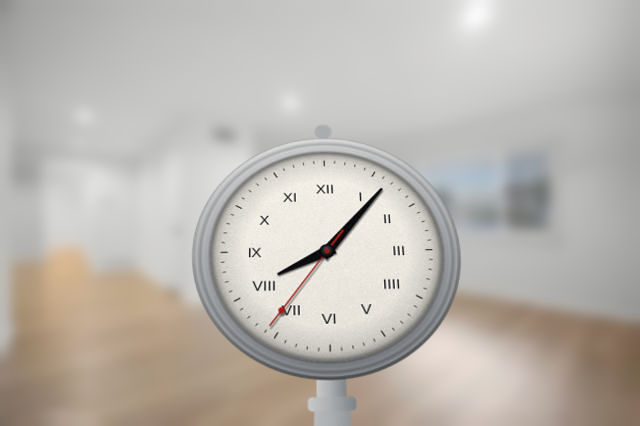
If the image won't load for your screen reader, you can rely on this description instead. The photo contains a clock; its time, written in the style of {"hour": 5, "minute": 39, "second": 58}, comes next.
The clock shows {"hour": 8, "minute": 6, "second": 36}
